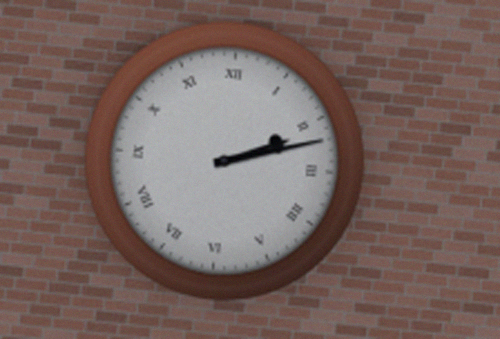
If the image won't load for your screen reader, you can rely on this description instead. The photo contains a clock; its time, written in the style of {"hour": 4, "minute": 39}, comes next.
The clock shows {"hour": 2, "minute": 12}
